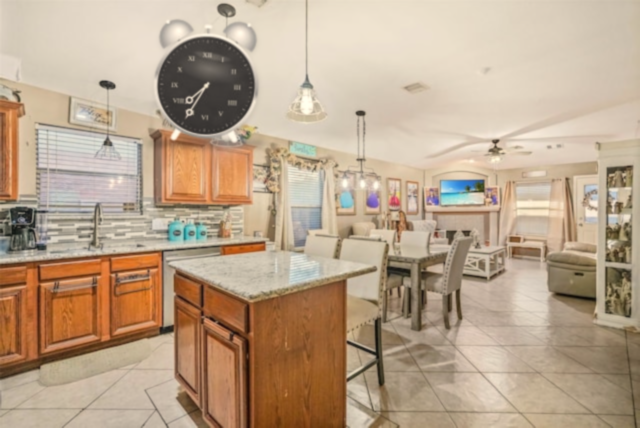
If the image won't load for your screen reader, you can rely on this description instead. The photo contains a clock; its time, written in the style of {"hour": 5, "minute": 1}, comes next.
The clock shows {"hour": 7, "minute": 35}
